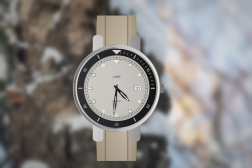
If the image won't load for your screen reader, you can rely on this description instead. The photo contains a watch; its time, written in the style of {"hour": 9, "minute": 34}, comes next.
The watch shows {"hour": 4, "minute": 31}
